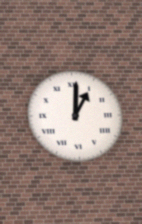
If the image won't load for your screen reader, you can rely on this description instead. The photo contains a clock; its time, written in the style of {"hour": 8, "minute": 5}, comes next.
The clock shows {"hour": 1, "minute": 1}
